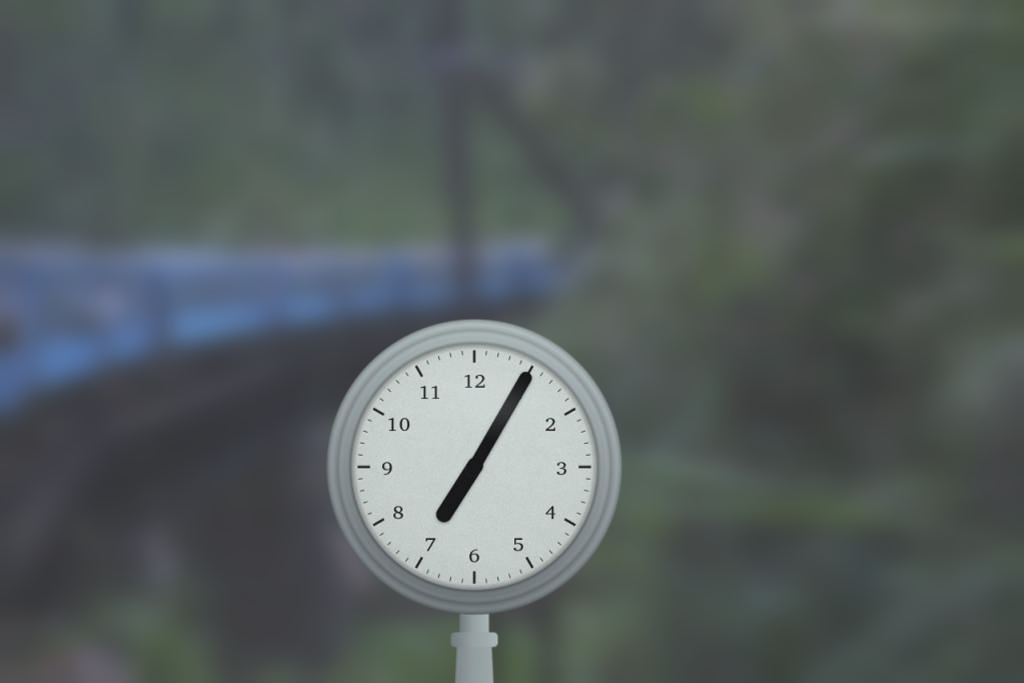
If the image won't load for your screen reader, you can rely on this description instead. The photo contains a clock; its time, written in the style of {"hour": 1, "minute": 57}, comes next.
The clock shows {"hour": 7, "minute": 5}
